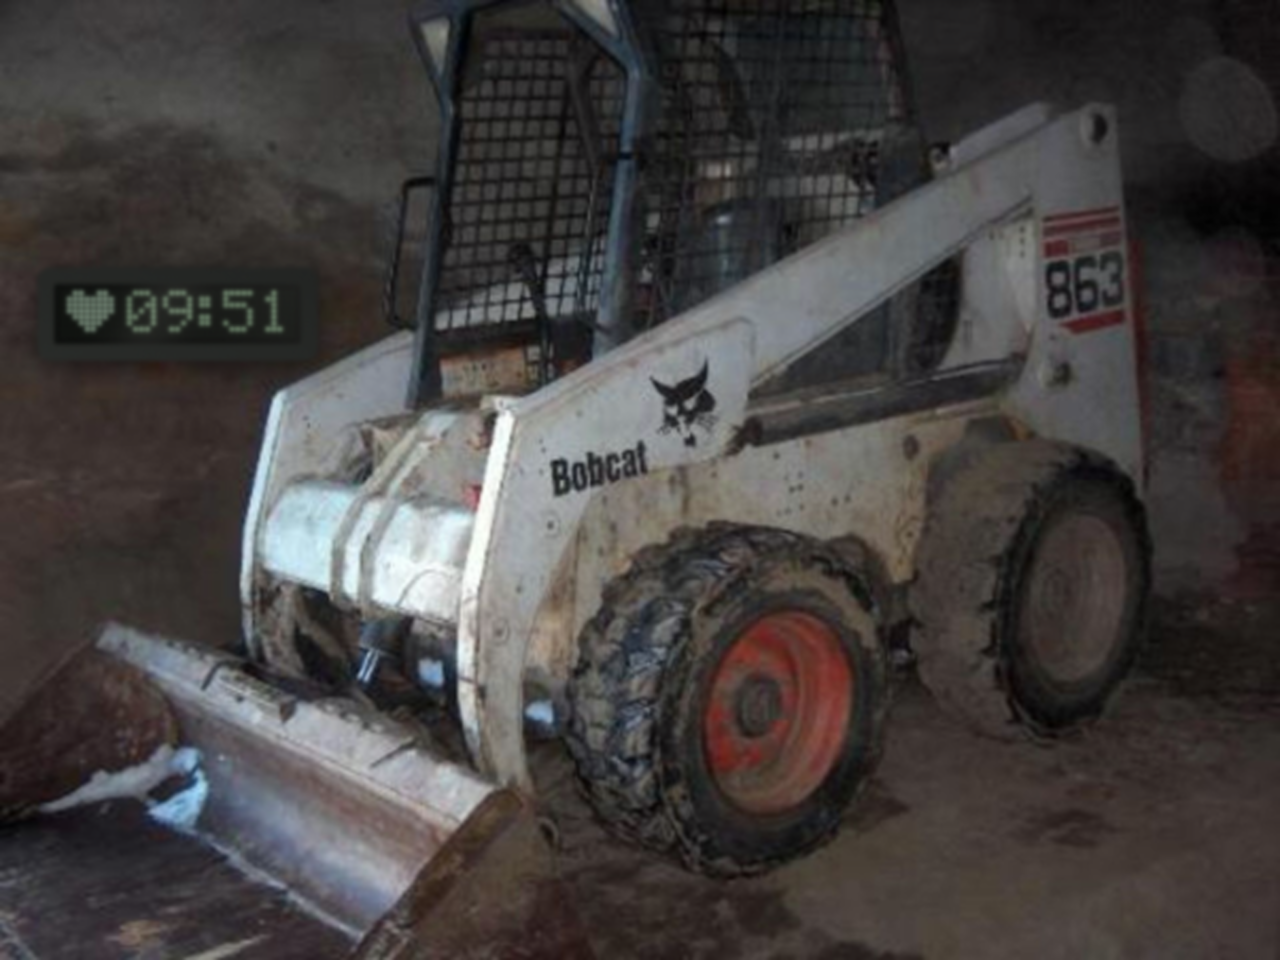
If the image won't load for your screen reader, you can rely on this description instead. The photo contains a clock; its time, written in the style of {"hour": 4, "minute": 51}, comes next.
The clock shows {"hour": 9, "minute": 51}
